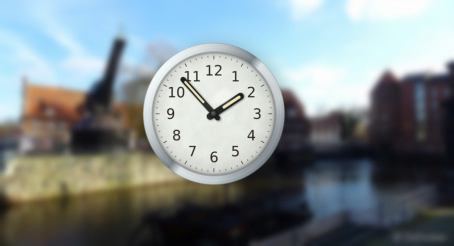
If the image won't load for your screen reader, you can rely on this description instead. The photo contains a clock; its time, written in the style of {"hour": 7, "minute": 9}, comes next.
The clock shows {"hour": 1, "minute": 53}
